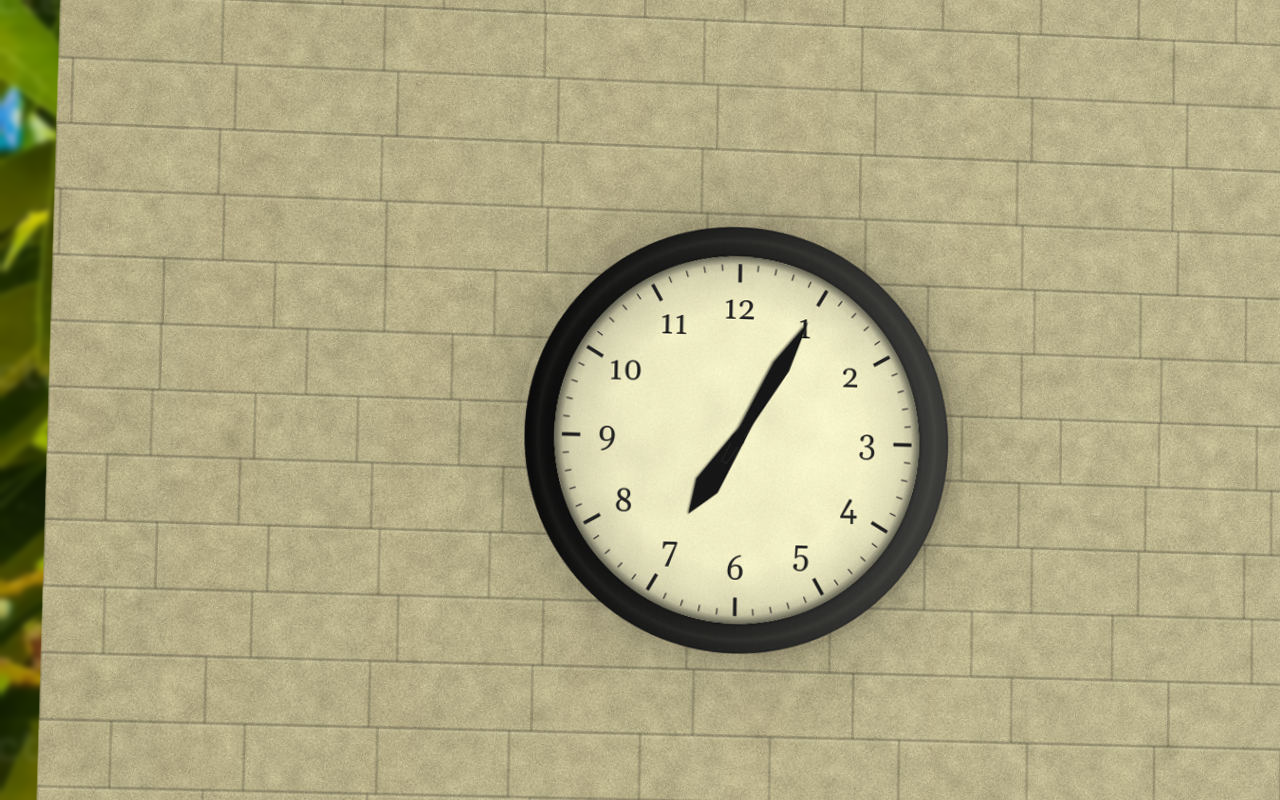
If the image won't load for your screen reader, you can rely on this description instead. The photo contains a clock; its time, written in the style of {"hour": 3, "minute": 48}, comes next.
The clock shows {"hour": 7, "minute": 5}
